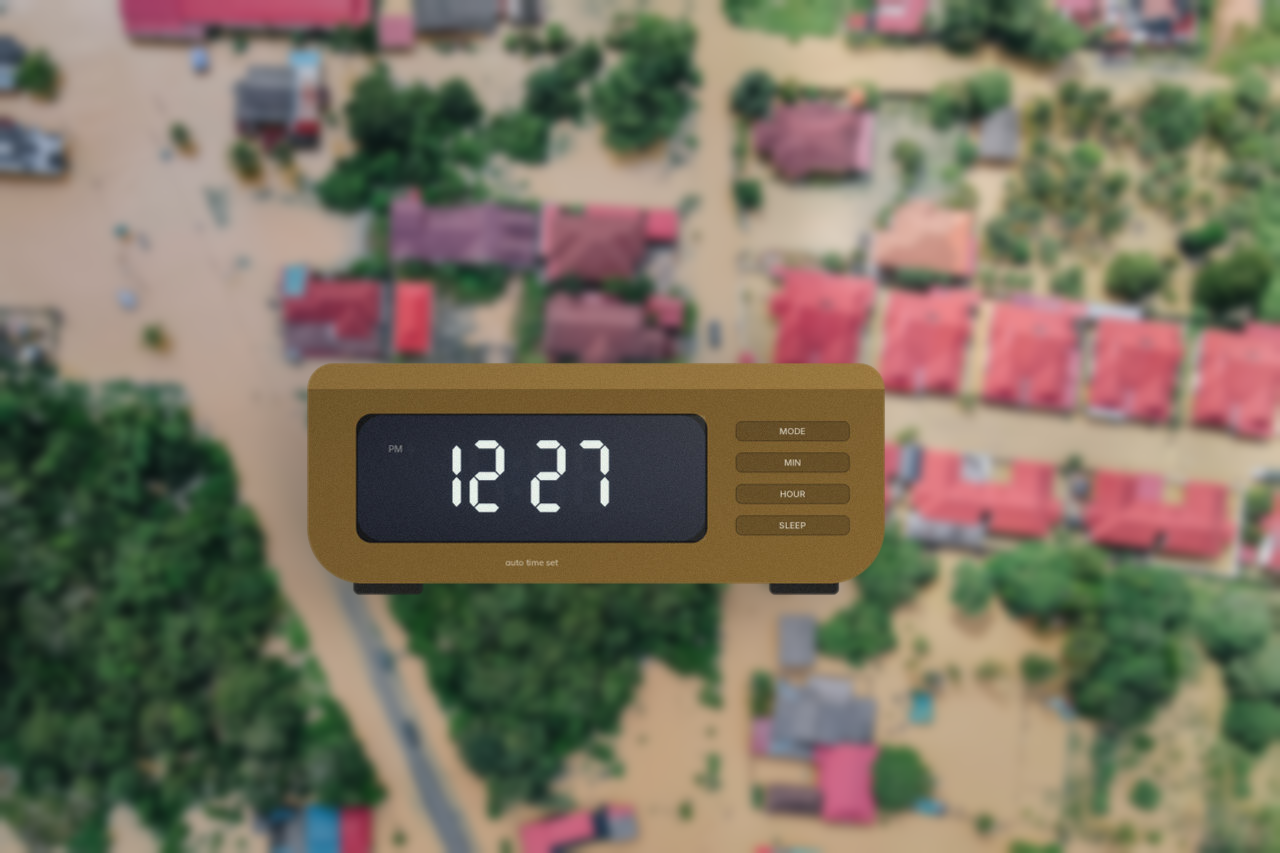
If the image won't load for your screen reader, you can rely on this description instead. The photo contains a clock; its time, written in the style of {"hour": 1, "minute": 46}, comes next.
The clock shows {"hour": 12, "minute": 27}
